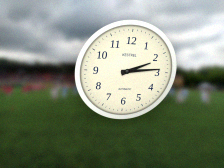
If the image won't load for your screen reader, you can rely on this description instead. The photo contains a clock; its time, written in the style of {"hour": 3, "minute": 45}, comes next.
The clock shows {"hour": 2, "minute": 14}
